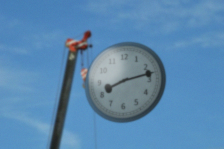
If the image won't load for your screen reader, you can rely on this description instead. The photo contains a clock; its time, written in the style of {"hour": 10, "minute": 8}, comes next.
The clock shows {"hour": 8, "minute": 13}
